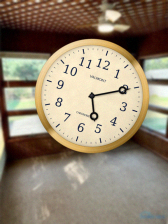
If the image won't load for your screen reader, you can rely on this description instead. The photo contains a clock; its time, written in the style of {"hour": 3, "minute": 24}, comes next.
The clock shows {"hour": 5, "minute": 10}
